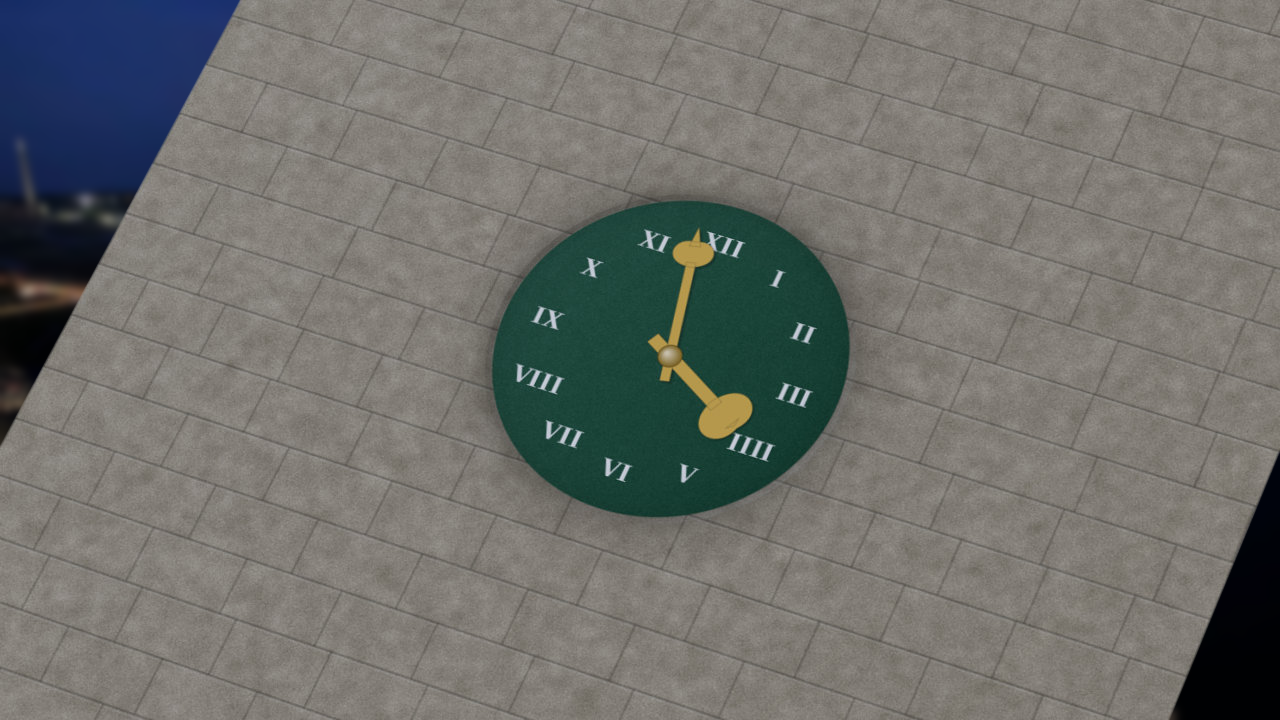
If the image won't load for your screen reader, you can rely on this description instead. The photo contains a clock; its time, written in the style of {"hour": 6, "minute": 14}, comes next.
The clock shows {"hour": 3, "minute": 58}
